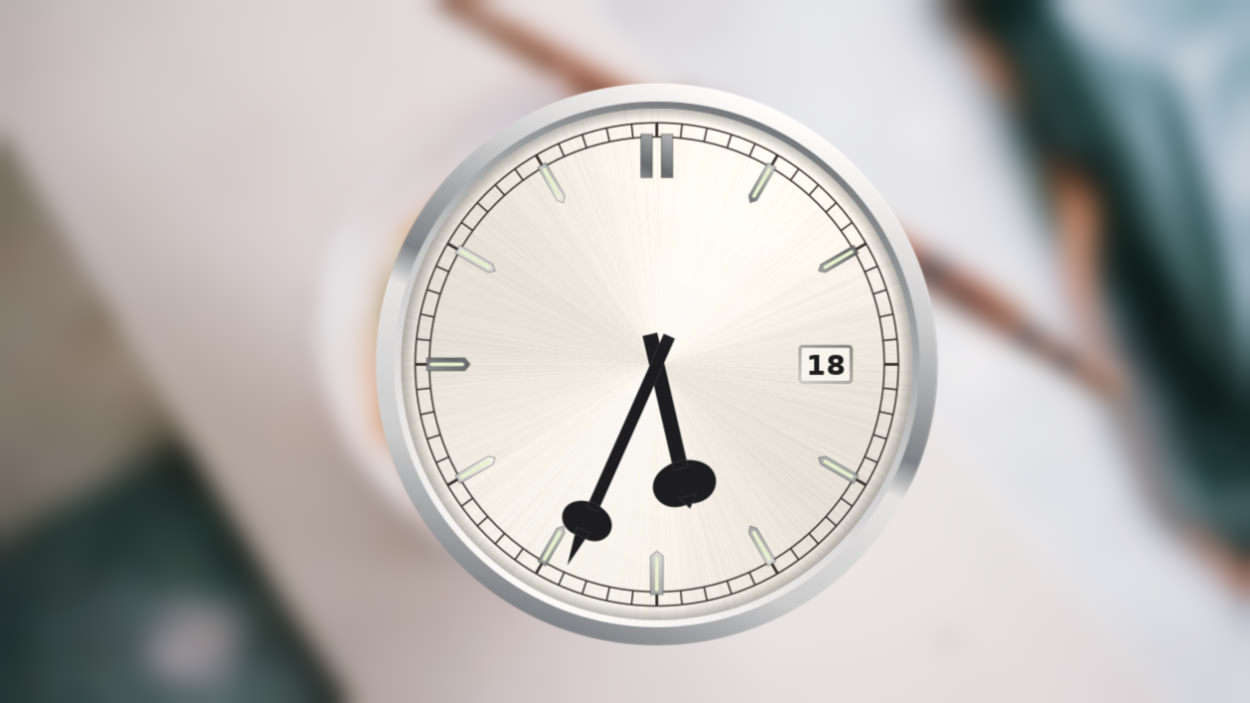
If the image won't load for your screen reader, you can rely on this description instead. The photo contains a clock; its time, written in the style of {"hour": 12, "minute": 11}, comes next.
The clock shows {"hour": 5, "minute": 34}
